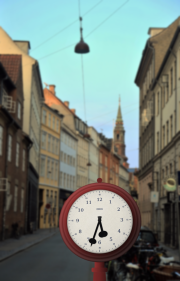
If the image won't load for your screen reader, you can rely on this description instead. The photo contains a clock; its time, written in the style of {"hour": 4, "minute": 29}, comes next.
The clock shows {"hour": 5, "minute": 33}
